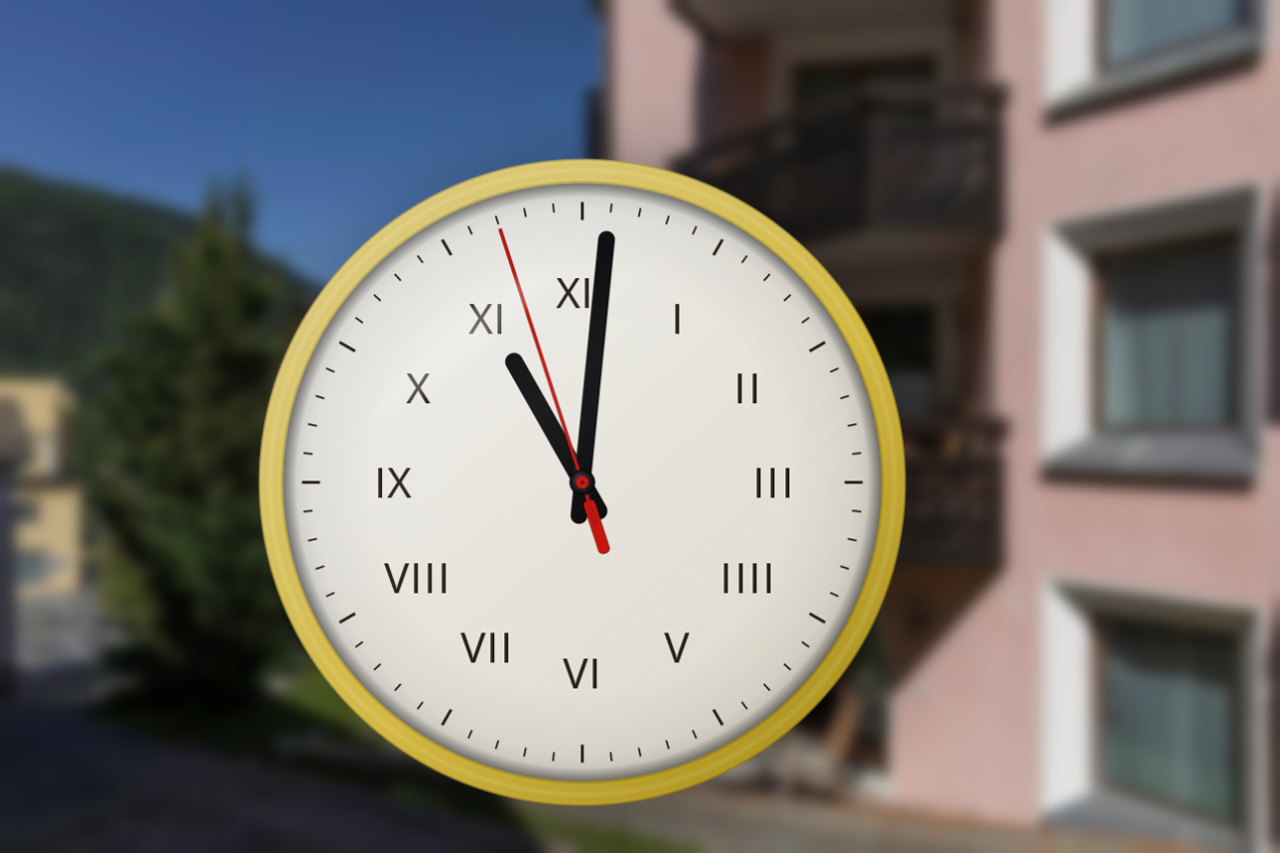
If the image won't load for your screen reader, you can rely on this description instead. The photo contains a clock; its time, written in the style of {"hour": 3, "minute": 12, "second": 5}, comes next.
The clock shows {"hour": 11, "minute": 0, "second": 57}
